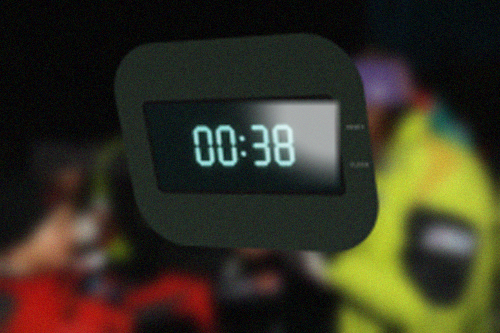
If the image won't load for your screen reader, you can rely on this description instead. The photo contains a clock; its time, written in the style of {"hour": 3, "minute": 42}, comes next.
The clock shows {"hour": 0, "minute": 38}
